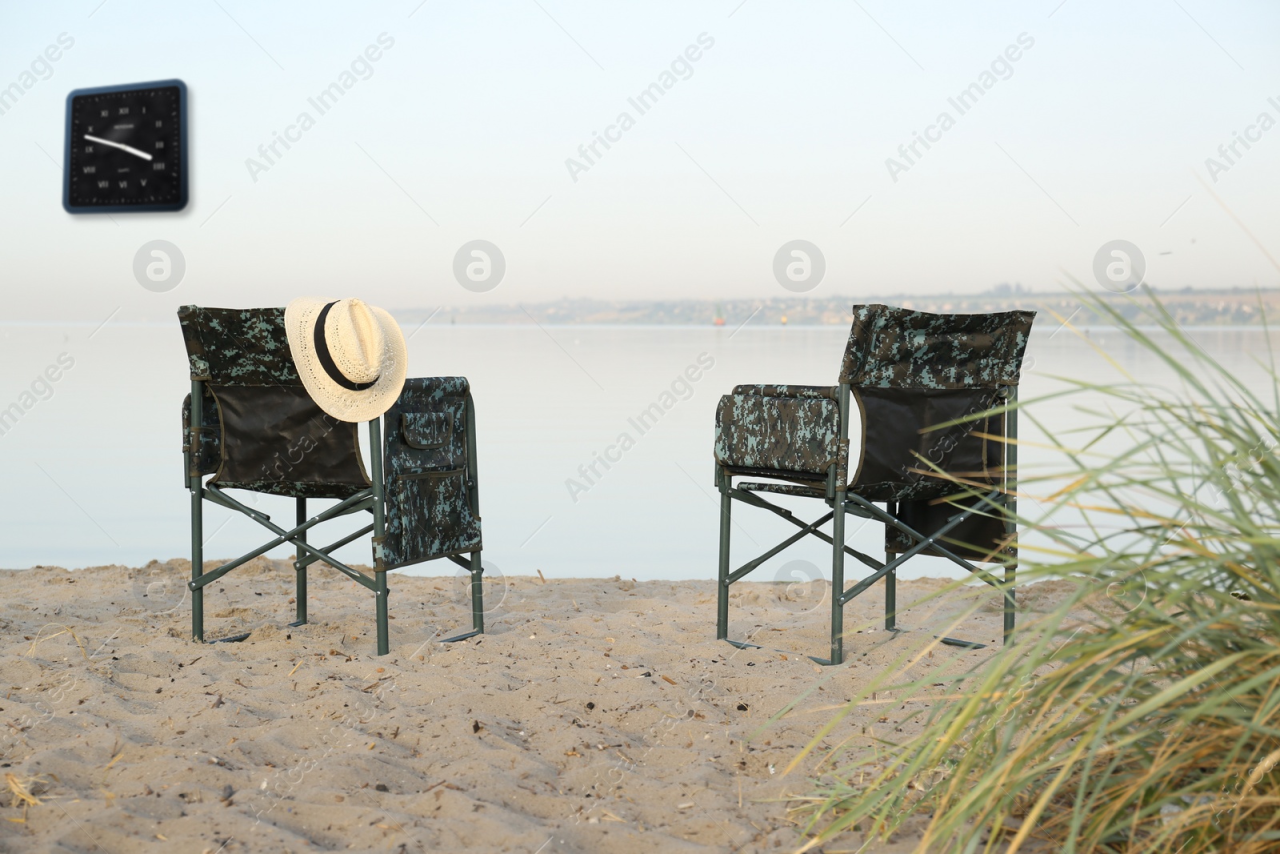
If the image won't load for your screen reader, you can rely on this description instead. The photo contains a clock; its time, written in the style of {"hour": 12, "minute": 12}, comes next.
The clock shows {"hour": 3, "minute": 48}
